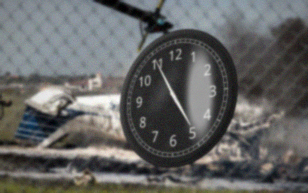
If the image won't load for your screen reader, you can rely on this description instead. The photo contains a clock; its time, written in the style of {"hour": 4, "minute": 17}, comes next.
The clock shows {"hour": 4, "minute": 55}
